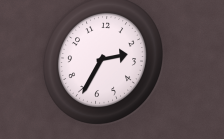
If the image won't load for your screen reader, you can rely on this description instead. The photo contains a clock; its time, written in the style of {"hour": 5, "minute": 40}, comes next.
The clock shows {"hour": 2, "minute": 34}
